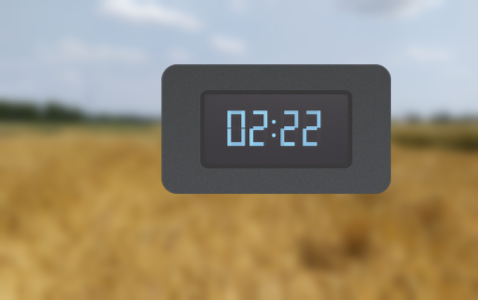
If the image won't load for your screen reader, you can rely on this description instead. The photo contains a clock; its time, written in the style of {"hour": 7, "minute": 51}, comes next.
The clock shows {"hour": 2, "minute": 22}
